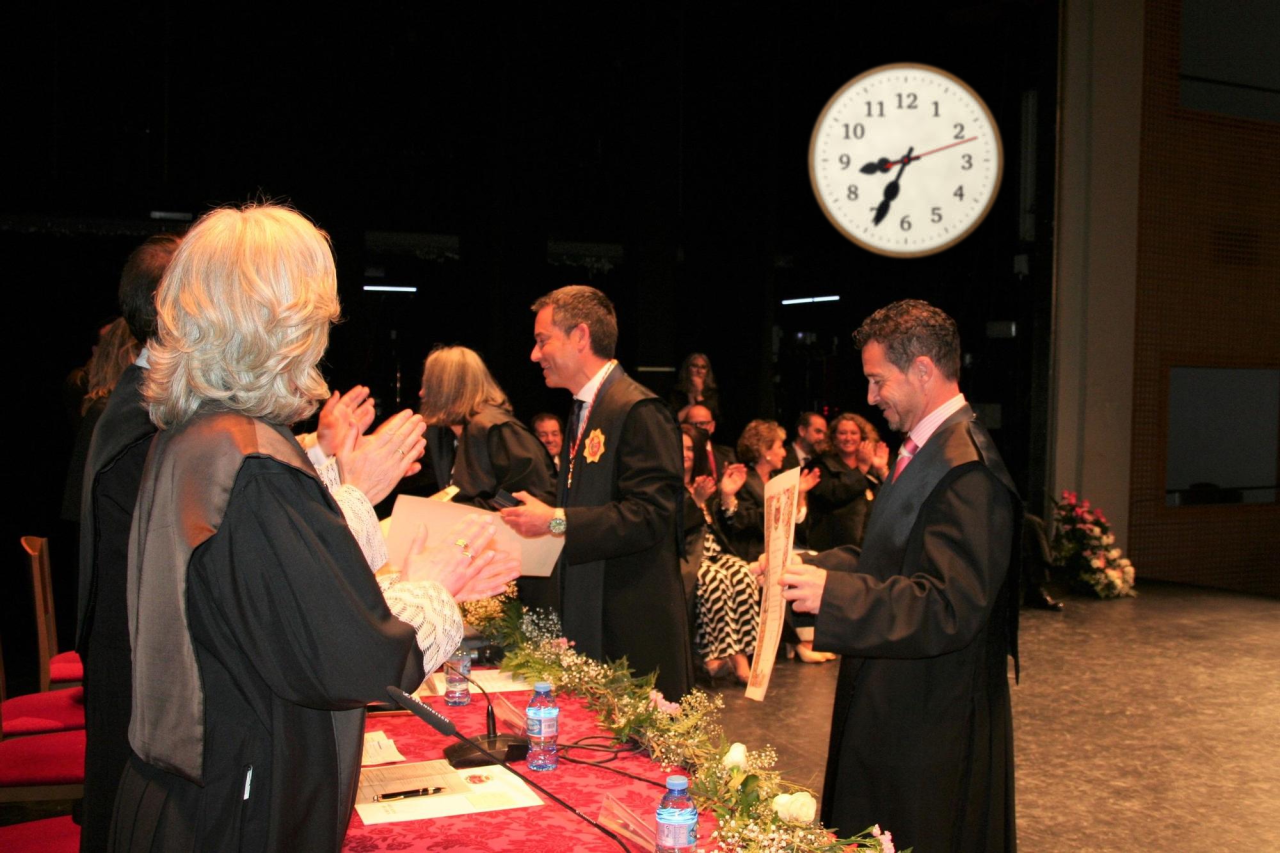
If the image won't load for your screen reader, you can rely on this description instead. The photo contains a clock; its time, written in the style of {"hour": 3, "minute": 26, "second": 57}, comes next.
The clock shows {"hour": 8, "minute": 34, "second": 12}
